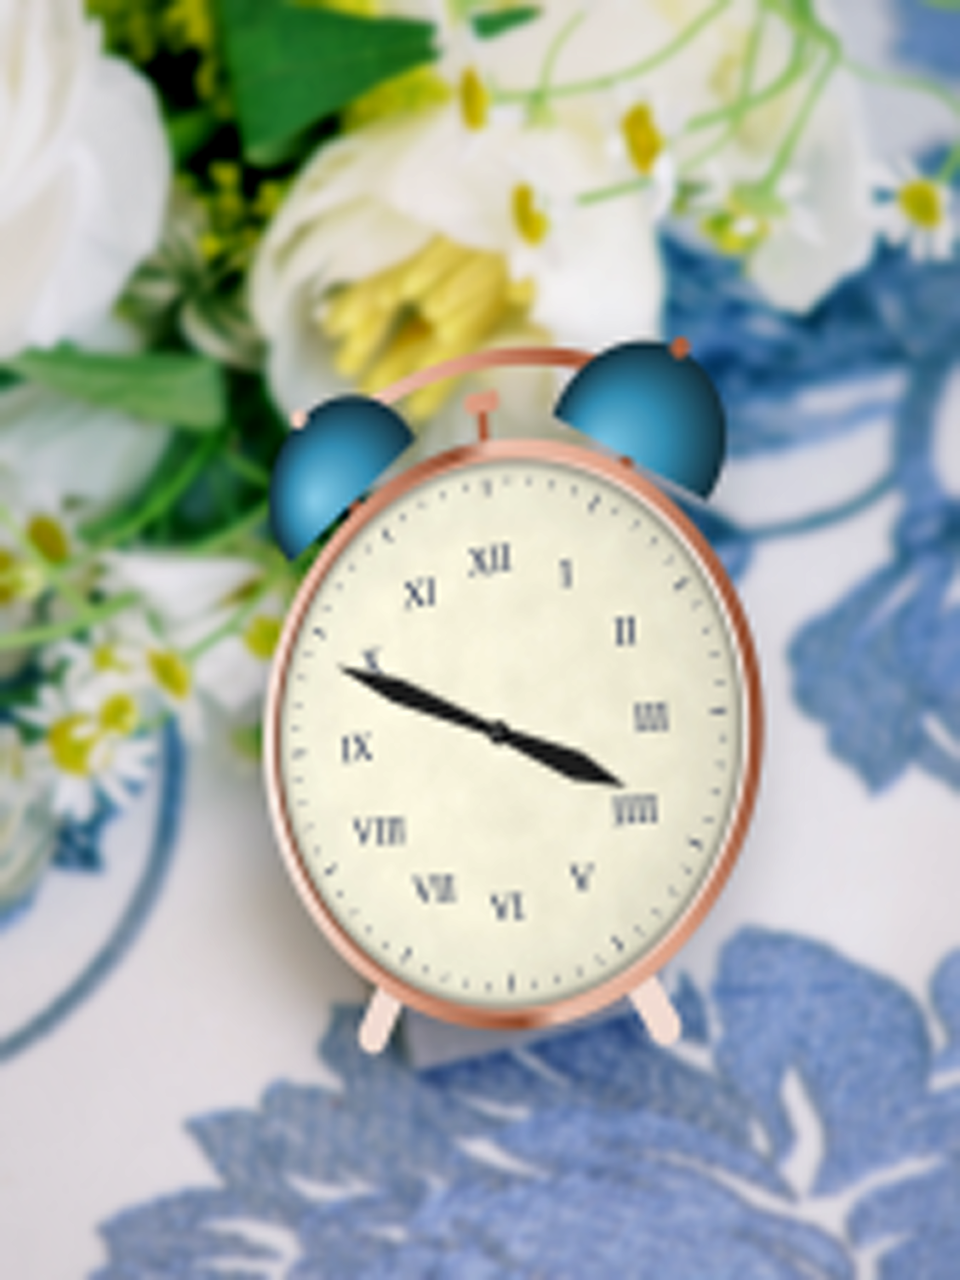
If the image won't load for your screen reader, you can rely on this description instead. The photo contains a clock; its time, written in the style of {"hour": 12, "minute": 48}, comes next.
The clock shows {"hour": 3, "minute": 49}
